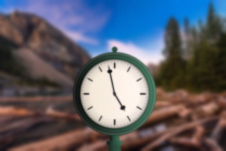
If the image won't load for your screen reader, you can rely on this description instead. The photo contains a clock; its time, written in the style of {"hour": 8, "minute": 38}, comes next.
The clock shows {"hour": 4, "minute": 58}
